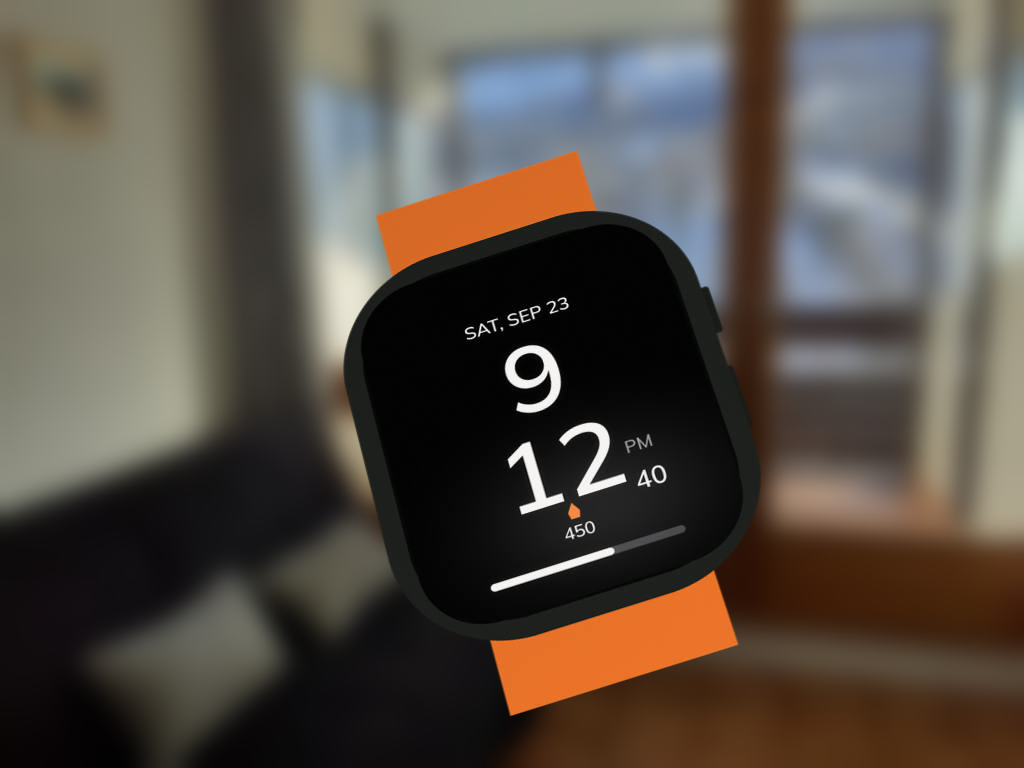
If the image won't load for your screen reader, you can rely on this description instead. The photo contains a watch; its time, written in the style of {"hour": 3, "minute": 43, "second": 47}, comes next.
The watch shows {"hour": 9, "minute": 12, "second": 40}
